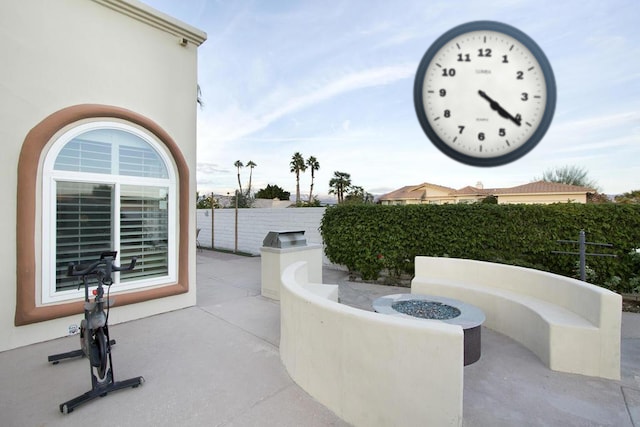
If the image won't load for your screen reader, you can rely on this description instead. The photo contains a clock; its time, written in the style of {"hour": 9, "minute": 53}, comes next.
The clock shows {"hour": 4, "minute": 21}
